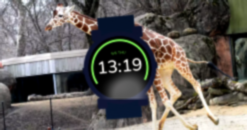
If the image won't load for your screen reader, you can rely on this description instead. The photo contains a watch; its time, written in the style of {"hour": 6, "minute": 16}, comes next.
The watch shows {"hour": 13, "minute": 19}
